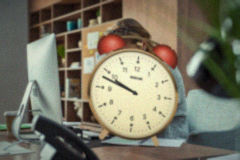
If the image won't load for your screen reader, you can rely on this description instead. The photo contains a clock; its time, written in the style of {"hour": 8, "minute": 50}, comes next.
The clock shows {"hour": 9, "minute": 48}
